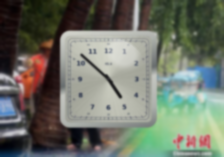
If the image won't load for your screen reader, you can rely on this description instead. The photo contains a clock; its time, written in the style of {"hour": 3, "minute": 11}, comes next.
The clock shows {"hour": 4, "minute": 52}
